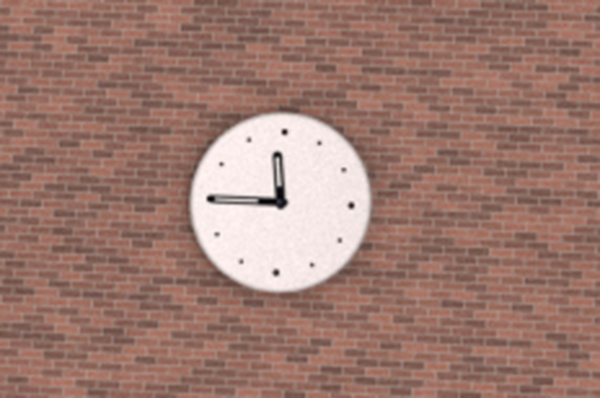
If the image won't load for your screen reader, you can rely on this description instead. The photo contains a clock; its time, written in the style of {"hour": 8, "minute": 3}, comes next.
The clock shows {"hour": 11, "minute": 45}
